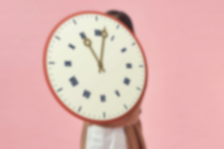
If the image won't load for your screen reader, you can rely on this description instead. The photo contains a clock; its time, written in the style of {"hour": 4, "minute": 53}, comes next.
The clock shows {"hour": 11, "minute": 2}
